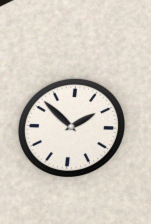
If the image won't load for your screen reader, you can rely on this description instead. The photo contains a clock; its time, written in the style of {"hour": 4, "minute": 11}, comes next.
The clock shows {"hour": 1, "minute": 52}
